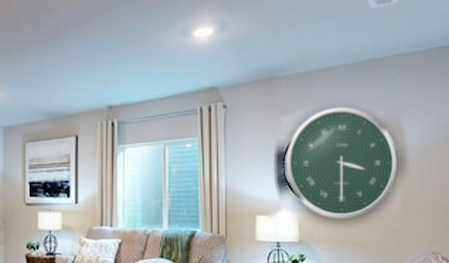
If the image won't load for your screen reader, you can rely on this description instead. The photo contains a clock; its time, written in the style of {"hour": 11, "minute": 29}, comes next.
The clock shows {"hour": 3, "minute": 30}
